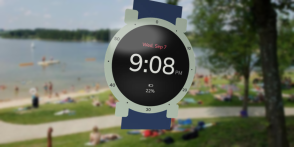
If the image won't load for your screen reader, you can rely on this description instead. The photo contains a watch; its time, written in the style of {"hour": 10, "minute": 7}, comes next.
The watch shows {"hour": 9, "minute": 8}
